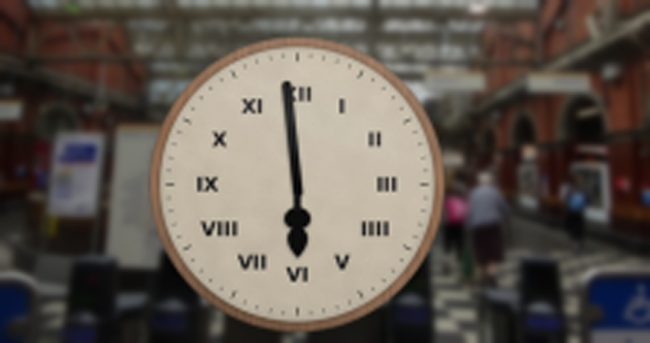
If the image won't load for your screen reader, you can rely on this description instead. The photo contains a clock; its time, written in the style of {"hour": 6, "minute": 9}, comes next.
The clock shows {"hour": 5, "minute": 59}
